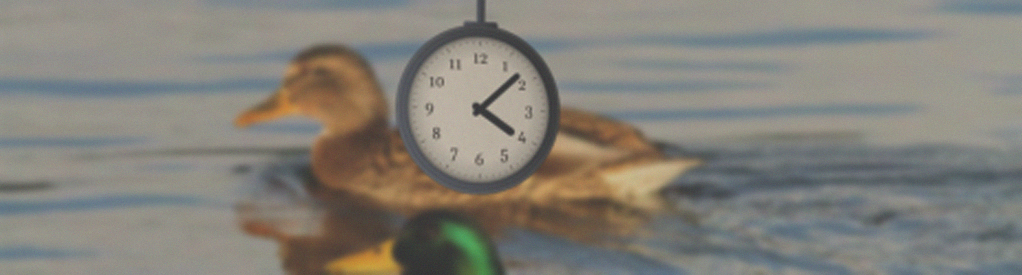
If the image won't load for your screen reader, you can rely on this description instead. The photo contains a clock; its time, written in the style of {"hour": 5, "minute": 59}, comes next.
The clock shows {"hour": 4, "minute": 8}
